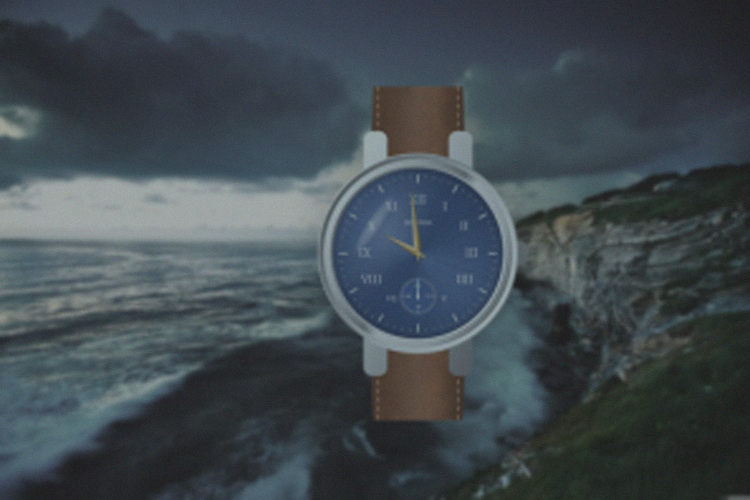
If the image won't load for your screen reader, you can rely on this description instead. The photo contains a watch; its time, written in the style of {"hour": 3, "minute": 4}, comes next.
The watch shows {"hour": 9, "minute": 59}
